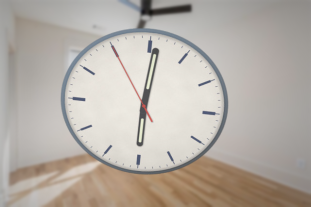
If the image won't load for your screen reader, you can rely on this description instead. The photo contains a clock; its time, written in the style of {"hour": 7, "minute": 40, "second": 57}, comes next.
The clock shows {"hour": 6, "minute": 0, "second": 55}
